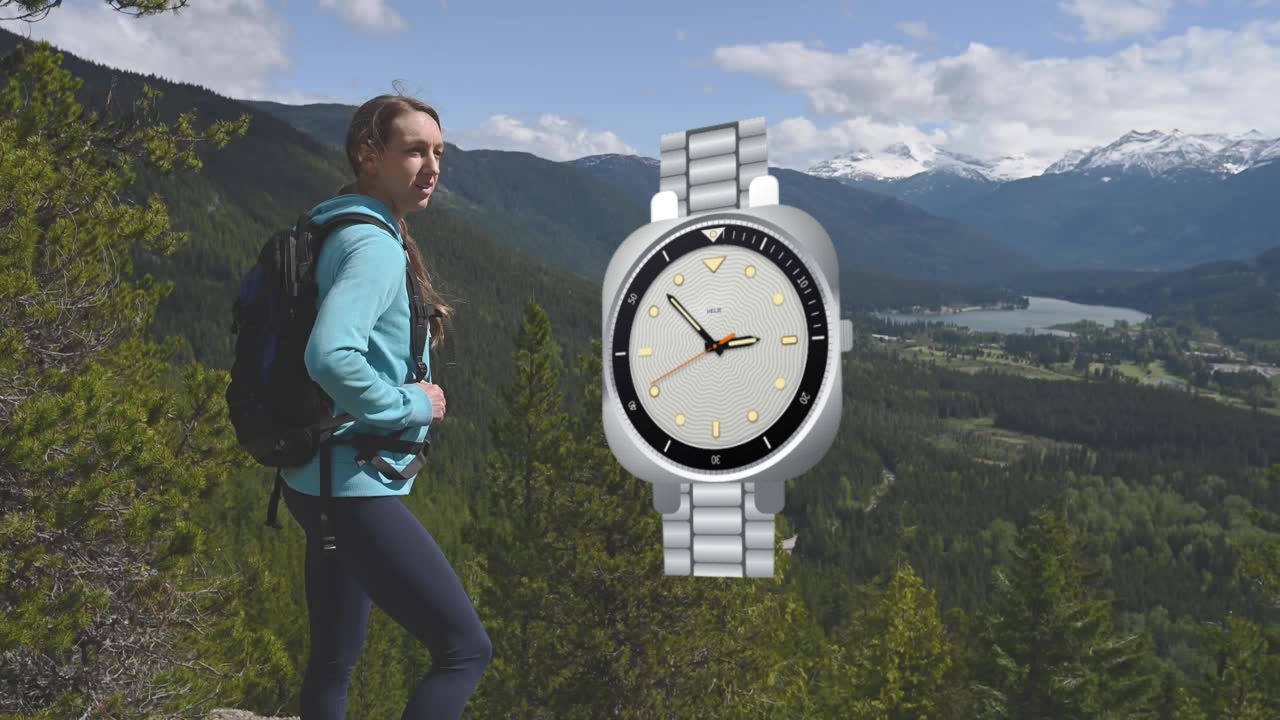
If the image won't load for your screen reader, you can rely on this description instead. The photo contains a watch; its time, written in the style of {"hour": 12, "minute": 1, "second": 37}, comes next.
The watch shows {"hour": 2, "minute": 52, "second": 41}
